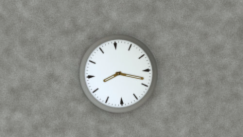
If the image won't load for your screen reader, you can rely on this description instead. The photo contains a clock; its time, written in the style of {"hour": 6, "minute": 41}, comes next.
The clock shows {"hour": 8, "minute": 18}
